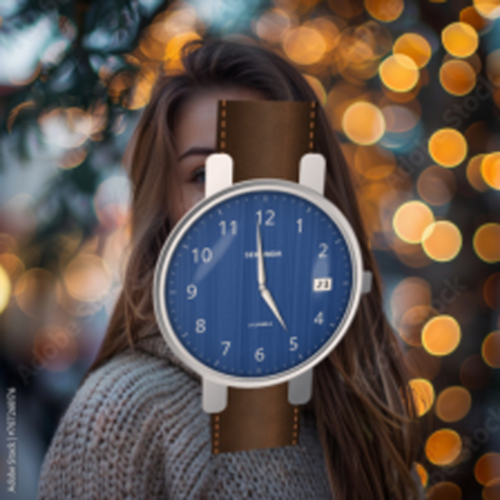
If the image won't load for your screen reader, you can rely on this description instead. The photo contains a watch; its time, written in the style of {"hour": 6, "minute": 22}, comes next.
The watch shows {"hour": 4, "minute": 59}
